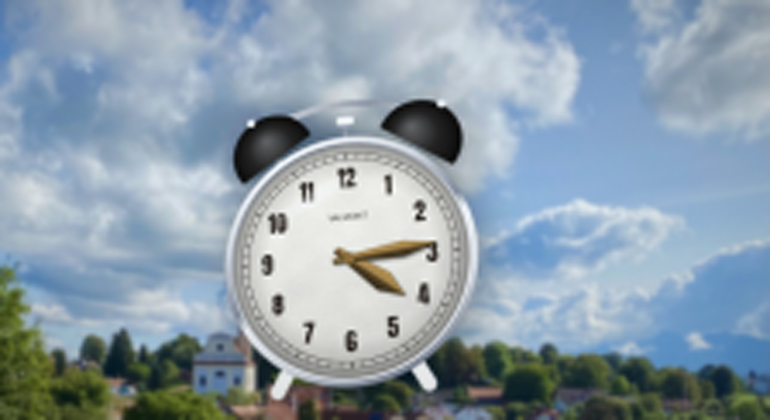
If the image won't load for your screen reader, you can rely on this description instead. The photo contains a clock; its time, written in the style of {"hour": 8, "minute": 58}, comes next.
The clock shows {"hour": 4, "minute": 14}
